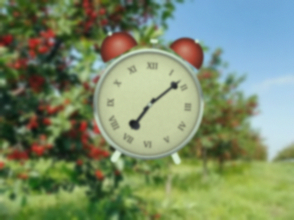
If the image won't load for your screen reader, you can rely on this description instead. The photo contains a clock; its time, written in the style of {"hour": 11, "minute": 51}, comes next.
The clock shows {"hour": 7, "minute": 8}
